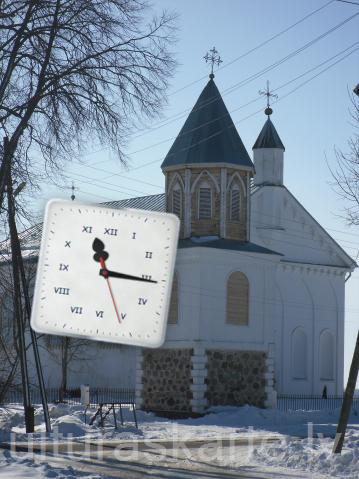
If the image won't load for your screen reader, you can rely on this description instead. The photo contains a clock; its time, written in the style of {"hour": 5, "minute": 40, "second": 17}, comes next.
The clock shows {"hour": 11, "minute": 15, "second": 26}
